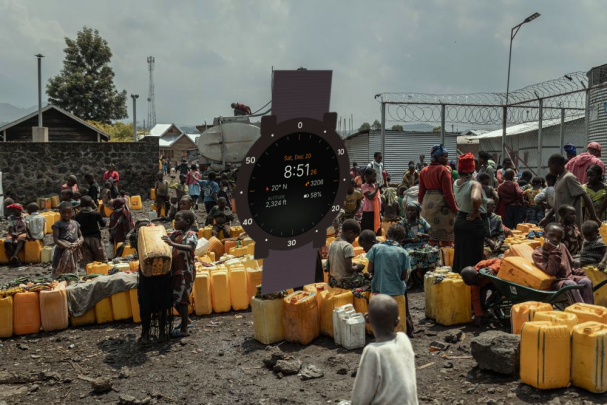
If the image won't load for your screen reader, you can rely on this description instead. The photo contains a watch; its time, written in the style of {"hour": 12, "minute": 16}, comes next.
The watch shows {"hour": 8, "minute": 51}
